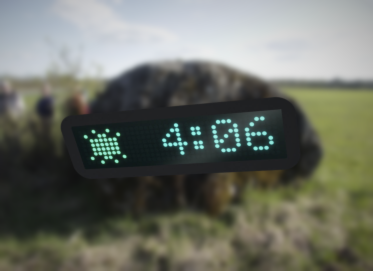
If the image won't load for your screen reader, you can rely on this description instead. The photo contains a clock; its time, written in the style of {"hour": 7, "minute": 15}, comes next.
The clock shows {"hour": 4, "minute": 6}
